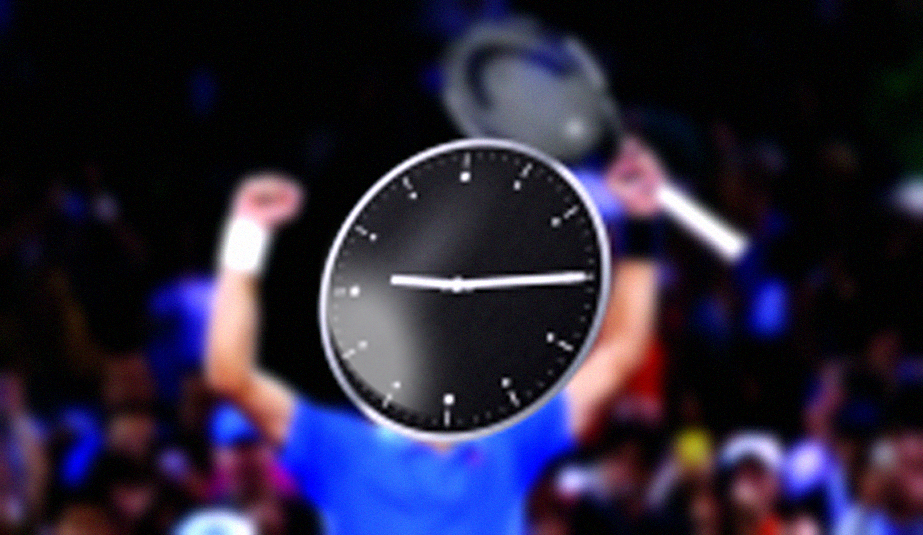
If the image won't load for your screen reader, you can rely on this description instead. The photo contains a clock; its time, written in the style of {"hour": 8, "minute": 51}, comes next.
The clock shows {"hour": 9, "minute": 15}
